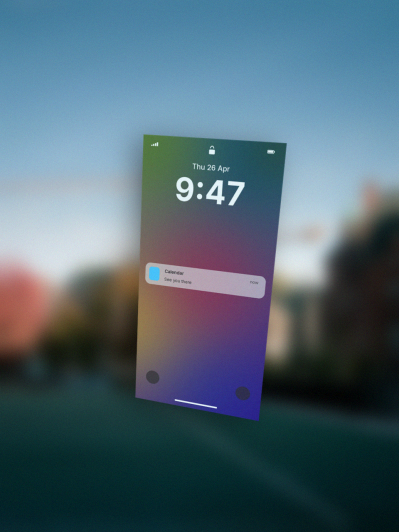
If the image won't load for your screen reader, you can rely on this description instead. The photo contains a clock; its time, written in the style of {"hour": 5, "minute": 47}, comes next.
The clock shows {"hour": 9, "minute": 47}
